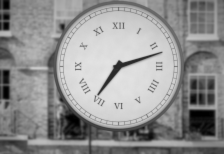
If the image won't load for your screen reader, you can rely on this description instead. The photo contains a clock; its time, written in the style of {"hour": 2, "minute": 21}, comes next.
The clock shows {"hour": 7, "minute": 12}
